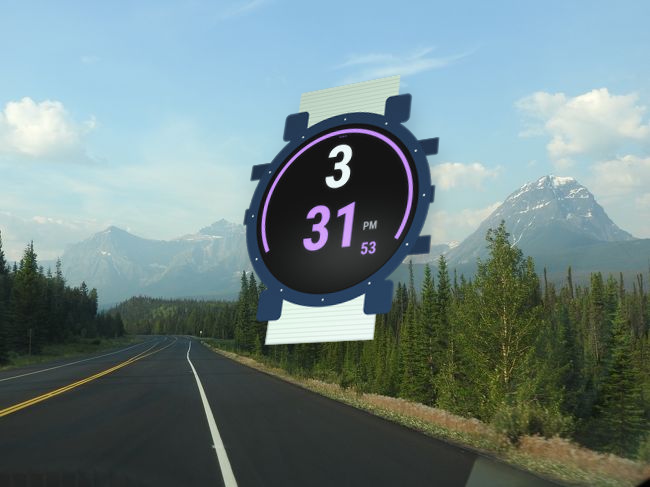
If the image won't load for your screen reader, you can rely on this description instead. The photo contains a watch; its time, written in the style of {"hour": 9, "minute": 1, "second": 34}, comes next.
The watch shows {"hour": 3, "minute": 31, "second": 53}
